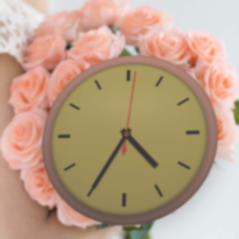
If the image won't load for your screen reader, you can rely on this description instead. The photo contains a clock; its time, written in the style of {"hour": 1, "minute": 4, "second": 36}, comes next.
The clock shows {"hour": 4, "minute": 35, "second": 1}
